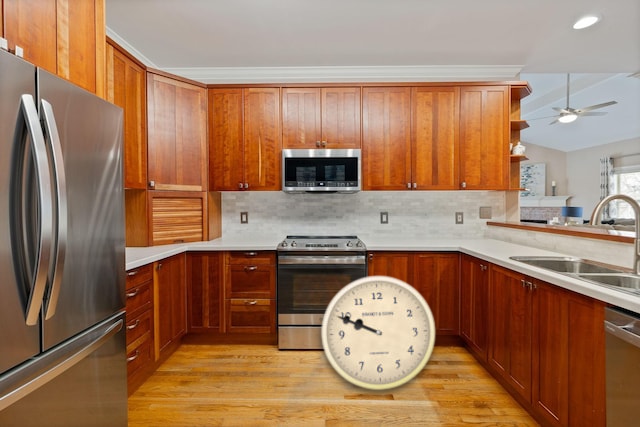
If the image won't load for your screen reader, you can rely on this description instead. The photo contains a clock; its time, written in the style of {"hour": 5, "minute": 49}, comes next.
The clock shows {"hour": 9, "minute": 49}
